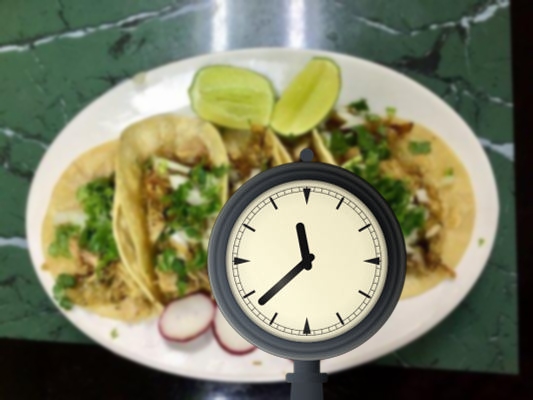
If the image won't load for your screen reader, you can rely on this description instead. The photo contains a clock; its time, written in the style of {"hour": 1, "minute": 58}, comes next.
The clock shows {"hour": 11, "minute": 38}
